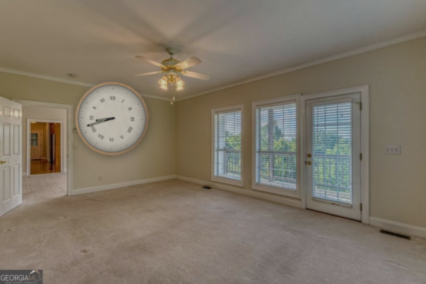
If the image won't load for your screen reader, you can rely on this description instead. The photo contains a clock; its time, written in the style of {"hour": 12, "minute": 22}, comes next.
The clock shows {"hour": 8, "minute": 42}
